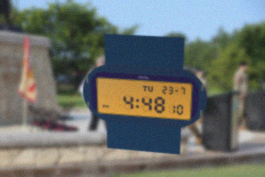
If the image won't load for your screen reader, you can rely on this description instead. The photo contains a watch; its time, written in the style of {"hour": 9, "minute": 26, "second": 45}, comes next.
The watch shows {"hour": 4, "minute": 48, "second": 10}
